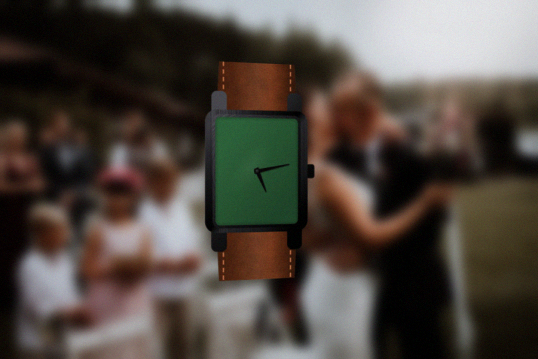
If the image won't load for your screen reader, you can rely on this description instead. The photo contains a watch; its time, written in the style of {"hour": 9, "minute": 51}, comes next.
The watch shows {"hour": 5, "minute": 13}
